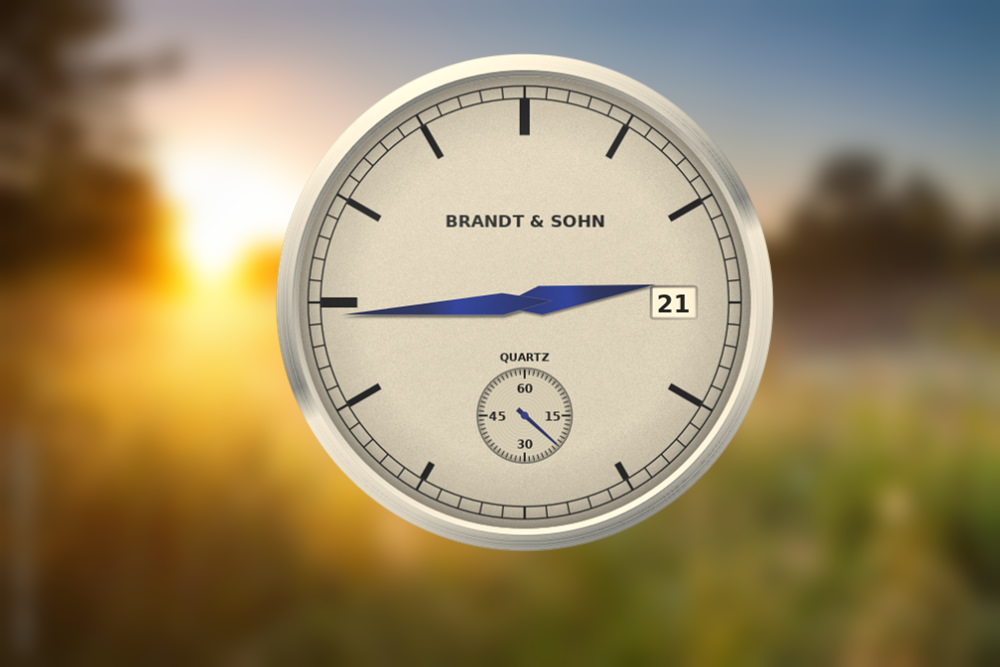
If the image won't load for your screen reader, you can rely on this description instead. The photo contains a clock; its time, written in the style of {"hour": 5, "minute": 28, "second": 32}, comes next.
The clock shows {"hour": 2, "minute": 44, "second": 22}
